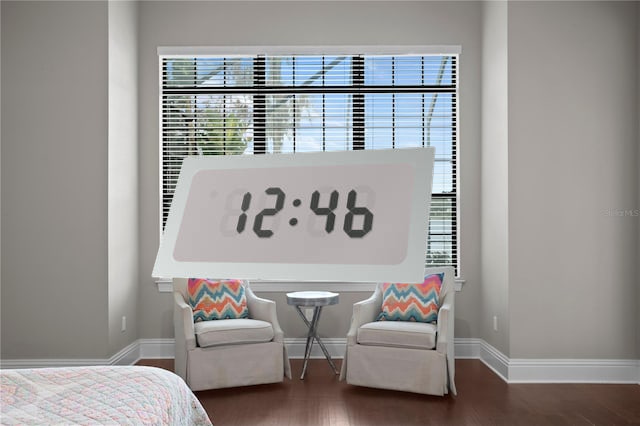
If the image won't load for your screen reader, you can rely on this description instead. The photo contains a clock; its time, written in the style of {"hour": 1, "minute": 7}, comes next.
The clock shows {"hour": 12, "minute": 46}
